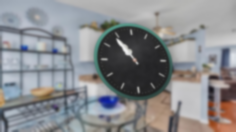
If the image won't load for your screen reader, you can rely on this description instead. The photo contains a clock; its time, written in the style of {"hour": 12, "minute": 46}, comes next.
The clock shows {"hour": 10, "minute": 54}
